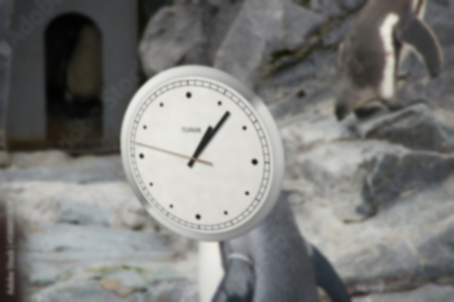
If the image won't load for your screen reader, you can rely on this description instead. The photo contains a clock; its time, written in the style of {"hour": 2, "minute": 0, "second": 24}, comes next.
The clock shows {"hour": 1, "minute": 6, "second": 47}
